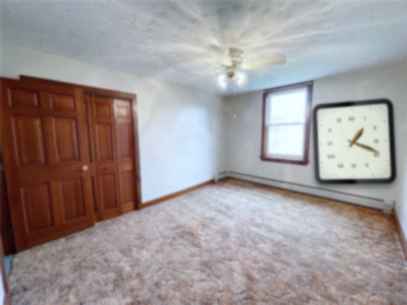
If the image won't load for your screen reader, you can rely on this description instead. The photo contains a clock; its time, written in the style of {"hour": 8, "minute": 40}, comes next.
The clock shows {"hour": 1, "minute": 19}
